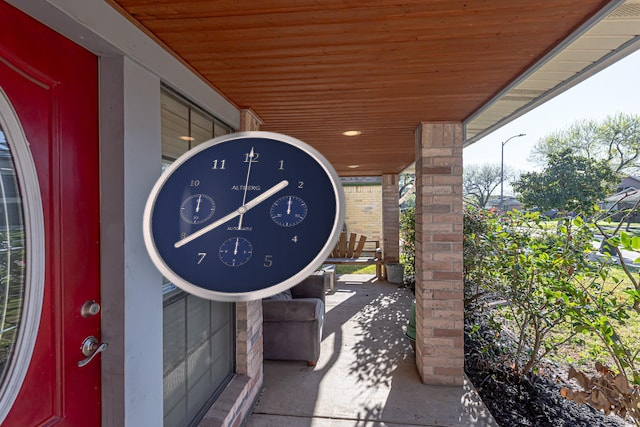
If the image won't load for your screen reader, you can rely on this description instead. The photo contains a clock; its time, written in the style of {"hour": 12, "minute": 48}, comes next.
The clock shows {"hour": 1, "minute": 39}
